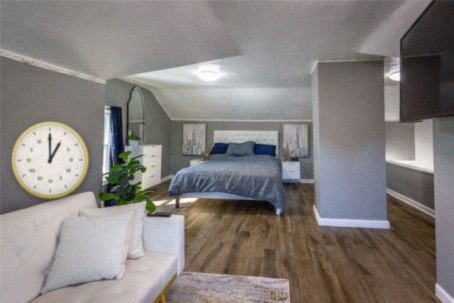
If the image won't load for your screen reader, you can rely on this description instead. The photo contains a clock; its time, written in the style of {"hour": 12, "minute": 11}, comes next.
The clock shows {"hour": 1, "minute": 0}
